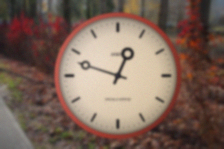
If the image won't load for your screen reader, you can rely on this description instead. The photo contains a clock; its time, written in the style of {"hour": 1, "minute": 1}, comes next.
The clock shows {"hour": 12, "minute": 48}
